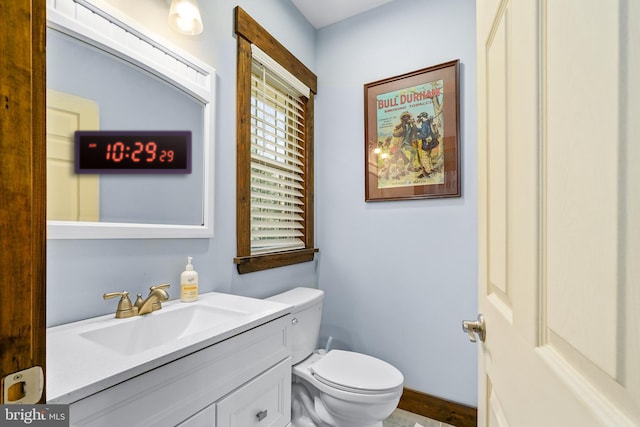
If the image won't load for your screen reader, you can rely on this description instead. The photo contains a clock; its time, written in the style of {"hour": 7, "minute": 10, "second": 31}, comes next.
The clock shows {"hour": 10, "minute": 29, "second": 29}
